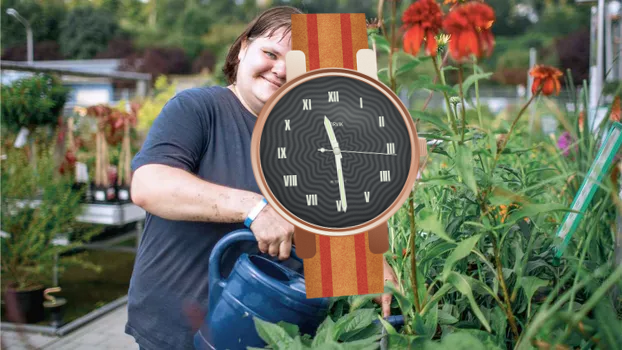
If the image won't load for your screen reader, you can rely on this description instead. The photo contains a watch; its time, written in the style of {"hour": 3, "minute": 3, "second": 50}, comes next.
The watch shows {"hour": 11, "minute": 29, "second": 16}
